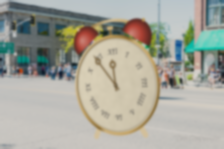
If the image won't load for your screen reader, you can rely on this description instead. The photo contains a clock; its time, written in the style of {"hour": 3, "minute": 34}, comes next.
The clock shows {"hour": 11, "minute": 54}
